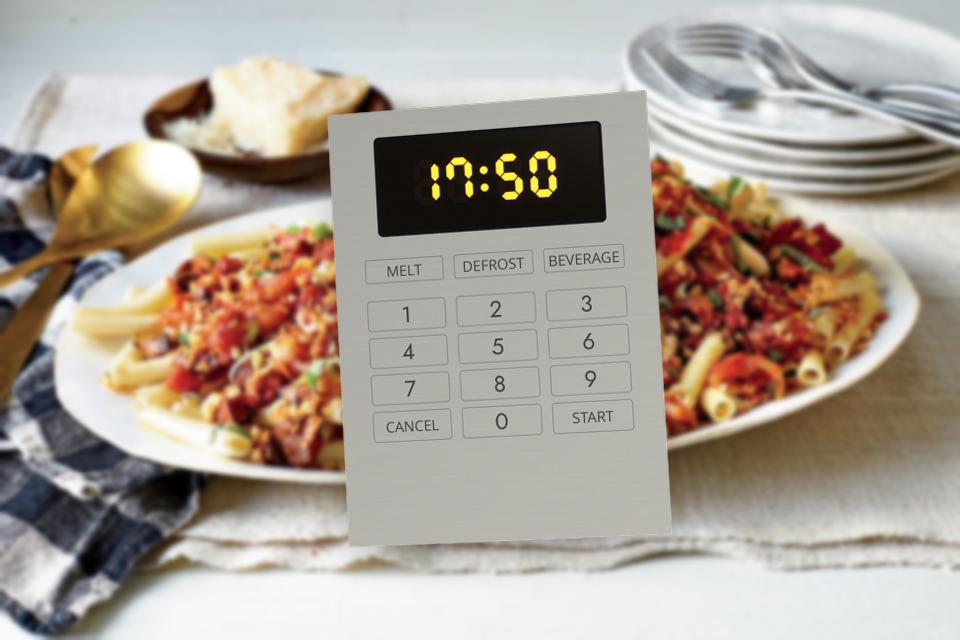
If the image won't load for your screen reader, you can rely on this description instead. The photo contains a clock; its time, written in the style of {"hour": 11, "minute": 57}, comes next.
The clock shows {"hour": 17, "minute": 50}
